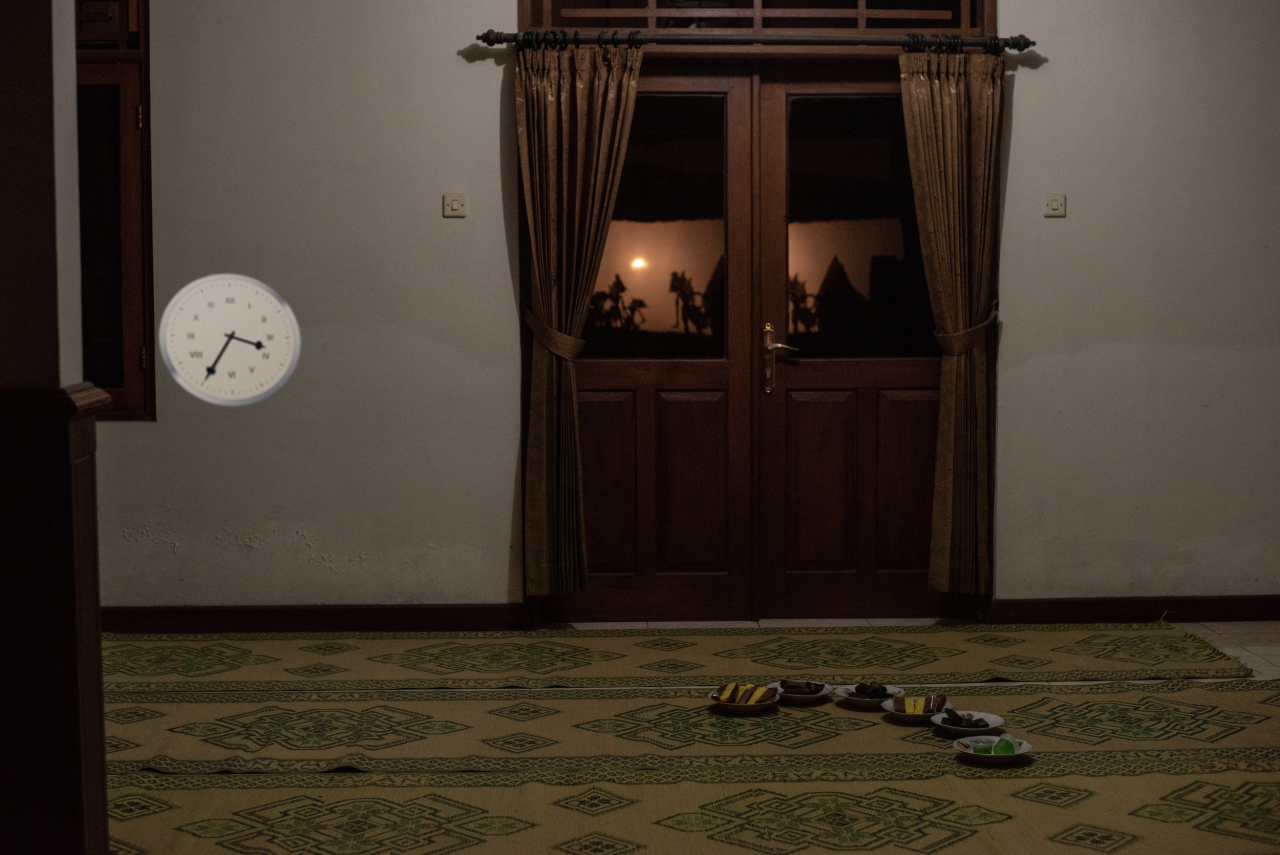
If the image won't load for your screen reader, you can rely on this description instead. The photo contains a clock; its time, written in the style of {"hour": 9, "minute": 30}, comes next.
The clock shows {"hour": 3, "minute": 35}
